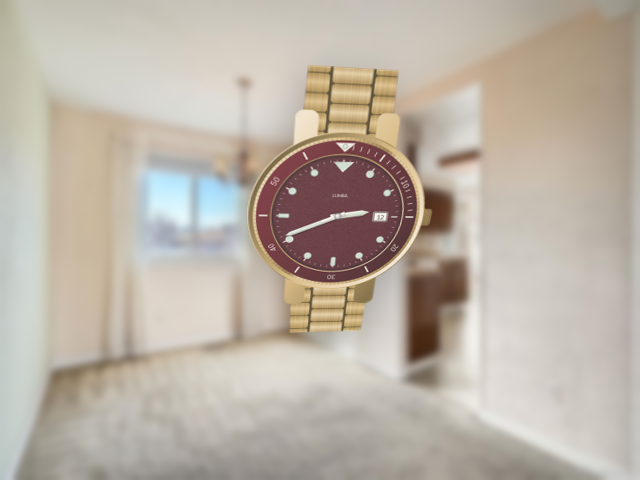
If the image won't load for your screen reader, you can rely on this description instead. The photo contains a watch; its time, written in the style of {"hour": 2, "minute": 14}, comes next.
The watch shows {"hour": 2, "minute": 41}
